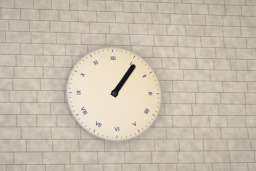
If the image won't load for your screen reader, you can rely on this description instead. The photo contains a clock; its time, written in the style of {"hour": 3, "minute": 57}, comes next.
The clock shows {"hour": 1, "minute": 6}
